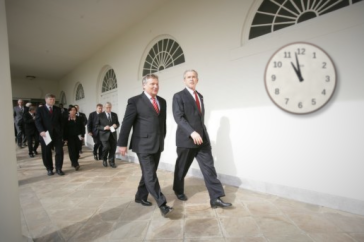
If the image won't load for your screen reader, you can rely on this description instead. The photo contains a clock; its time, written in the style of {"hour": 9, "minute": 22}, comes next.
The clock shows {"hour": 10, "minute": 58}
